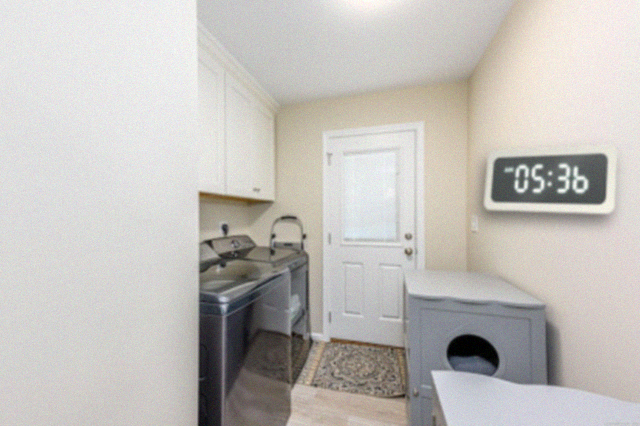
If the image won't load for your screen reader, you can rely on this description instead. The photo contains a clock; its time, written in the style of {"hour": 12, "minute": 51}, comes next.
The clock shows {"hour": 5, "minute": 36}
